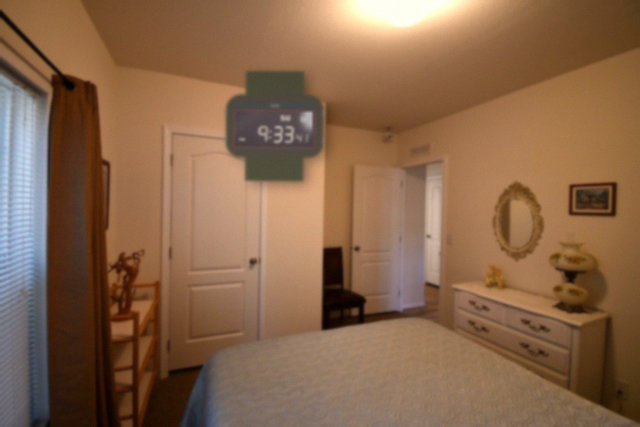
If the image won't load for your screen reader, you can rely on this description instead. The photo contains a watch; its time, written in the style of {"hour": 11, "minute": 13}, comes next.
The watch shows {"hour": 9, "minute": 33}
